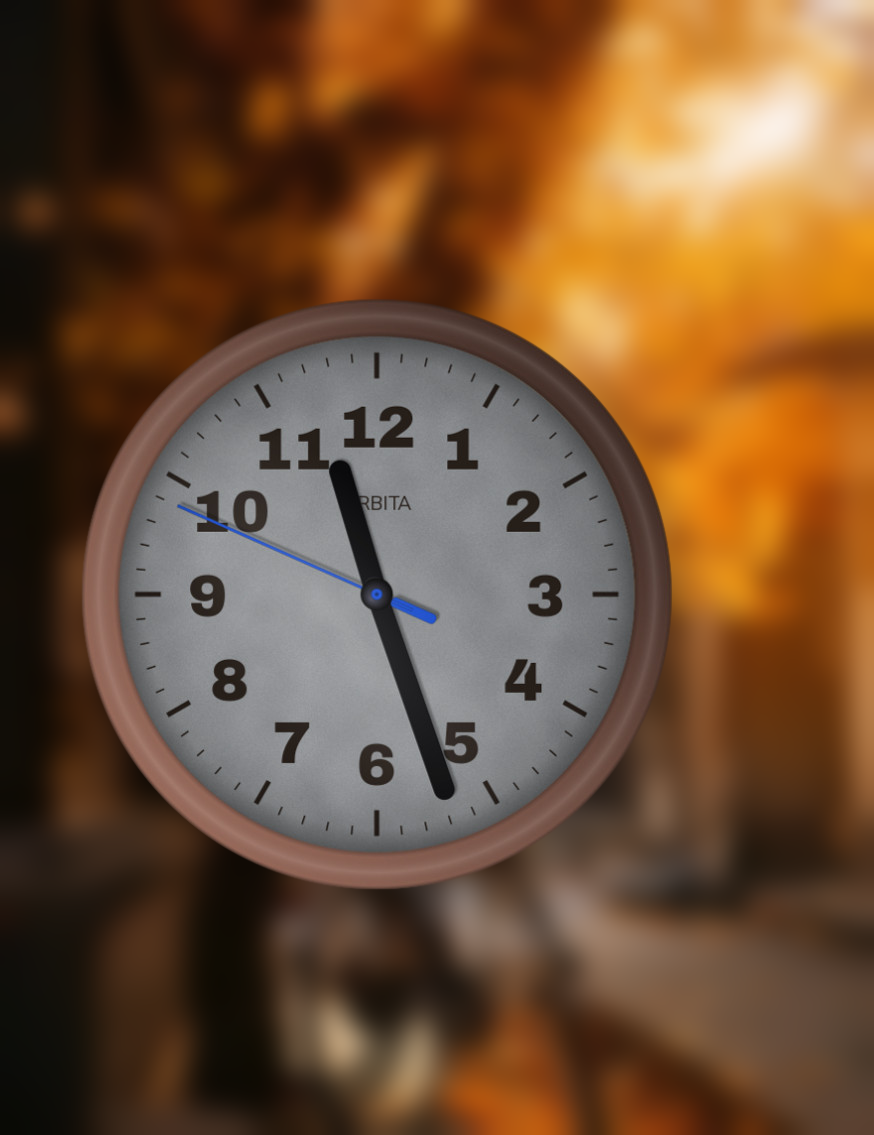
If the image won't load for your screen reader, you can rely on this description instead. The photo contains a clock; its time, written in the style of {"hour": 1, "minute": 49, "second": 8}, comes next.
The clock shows {"hour": 11, "minute": 26, "second": 49}
